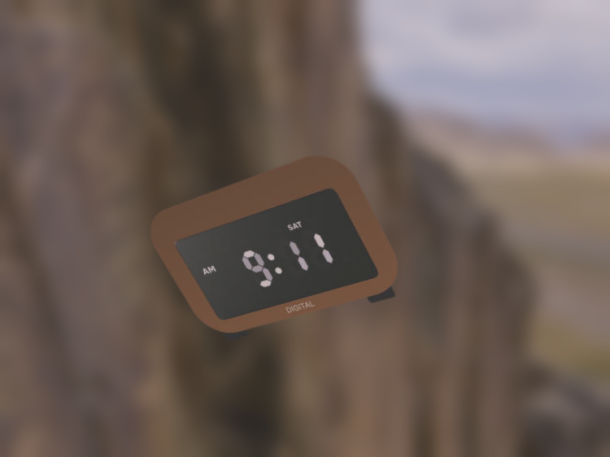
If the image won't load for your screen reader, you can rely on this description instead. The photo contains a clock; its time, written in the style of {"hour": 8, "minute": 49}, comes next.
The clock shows {"hour": 9, "minute": 11}
